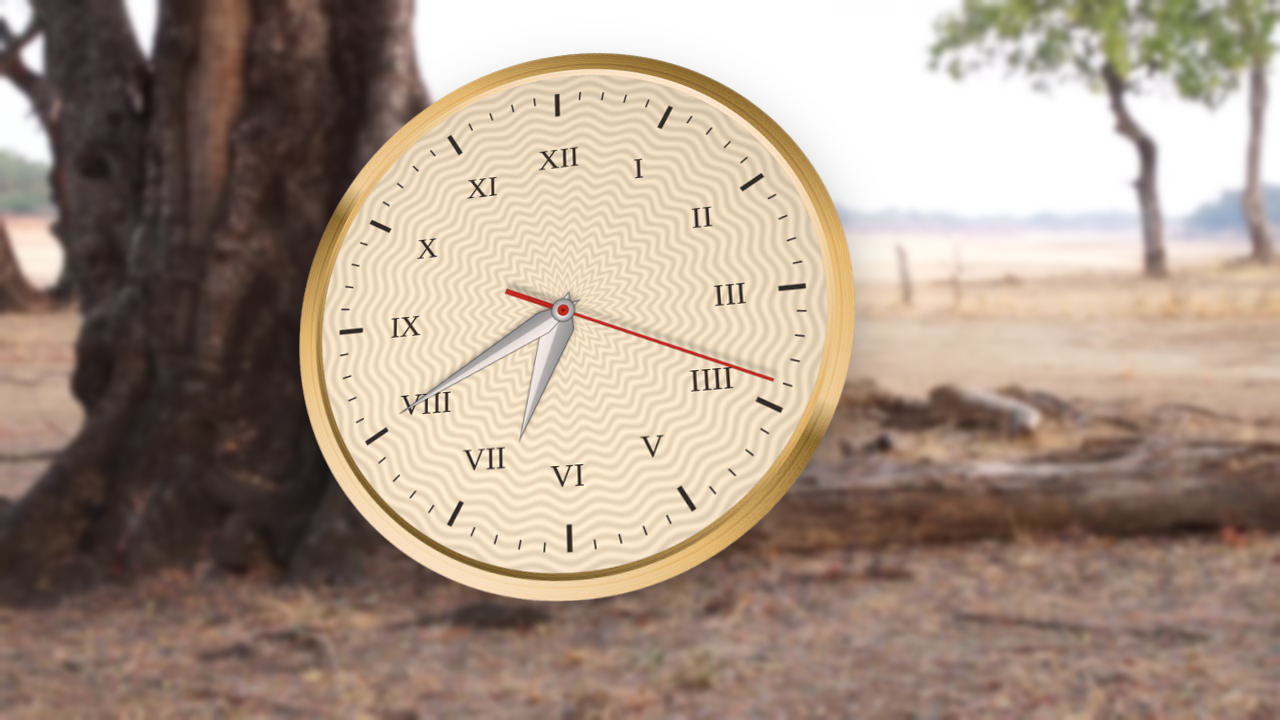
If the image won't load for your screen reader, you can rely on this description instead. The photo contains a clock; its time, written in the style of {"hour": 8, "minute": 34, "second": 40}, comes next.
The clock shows {"hour": 6, "minute": 40, "second": 19}
